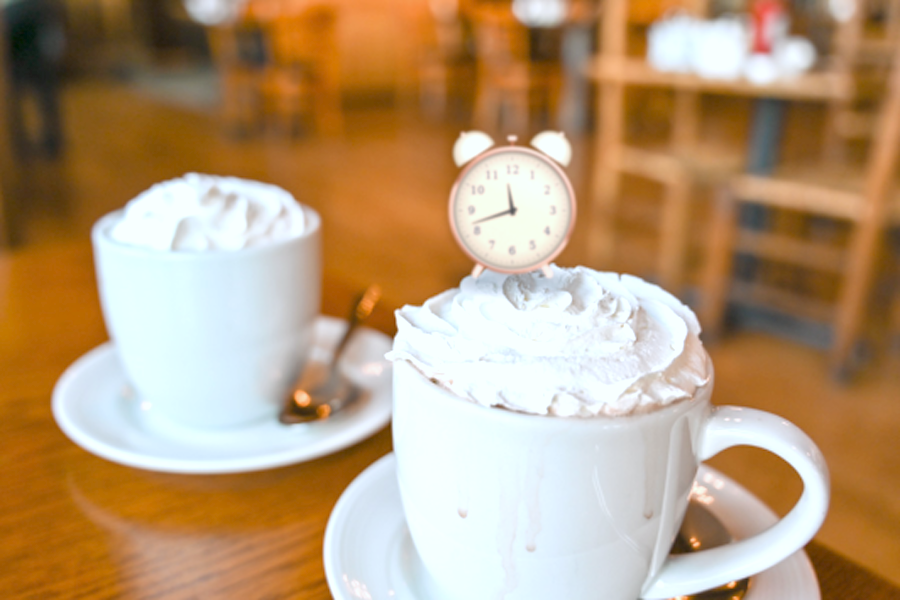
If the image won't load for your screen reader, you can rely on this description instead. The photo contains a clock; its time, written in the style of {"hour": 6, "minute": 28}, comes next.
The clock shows {"hour": 11, "minute": 42}
